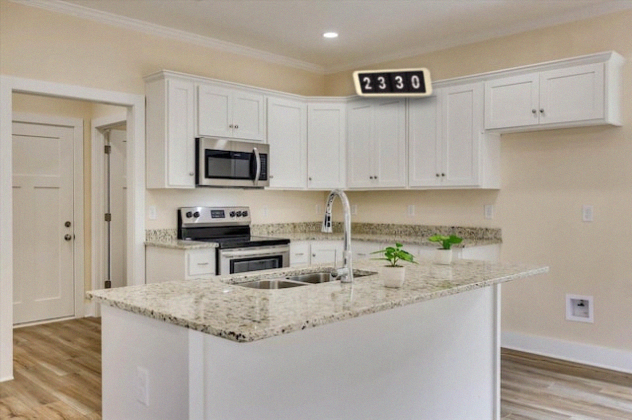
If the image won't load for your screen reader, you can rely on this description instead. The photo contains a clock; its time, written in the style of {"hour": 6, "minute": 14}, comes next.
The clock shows {"hour": 23, "minute": 30}
